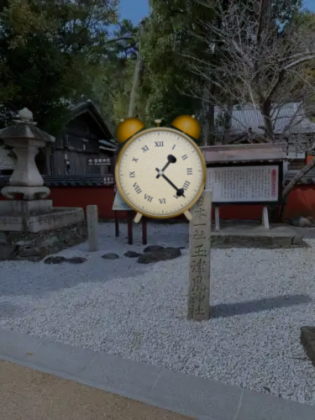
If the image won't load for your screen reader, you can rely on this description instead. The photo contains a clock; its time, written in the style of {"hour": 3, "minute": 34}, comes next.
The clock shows {"hour": 1, "minute": 23}
